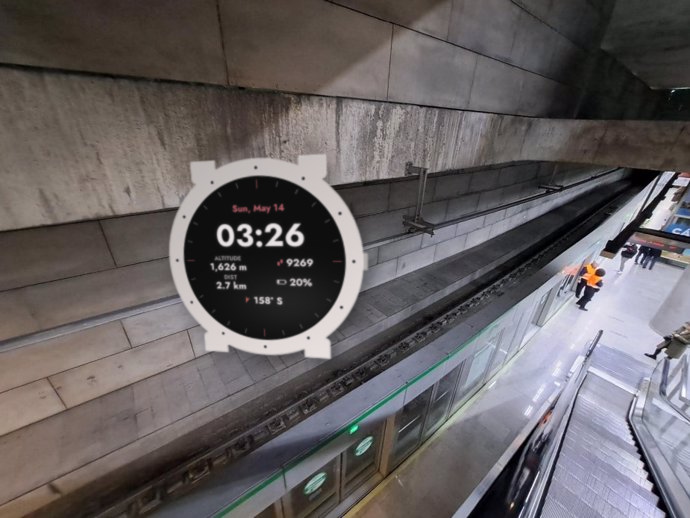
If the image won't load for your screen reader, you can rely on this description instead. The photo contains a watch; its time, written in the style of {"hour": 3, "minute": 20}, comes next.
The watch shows {"hour": 3, "minute": 26}
